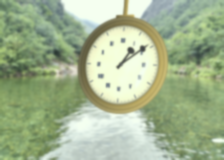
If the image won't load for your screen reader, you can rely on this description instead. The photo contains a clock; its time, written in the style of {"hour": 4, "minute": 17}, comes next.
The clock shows {"hour": 1, "minute": 9}
